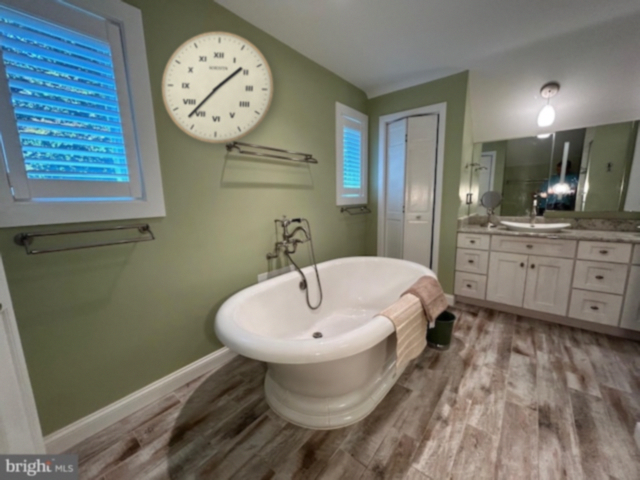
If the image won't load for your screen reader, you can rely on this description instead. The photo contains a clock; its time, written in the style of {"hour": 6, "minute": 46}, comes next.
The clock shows {"hour": 1, "minute": 37}
